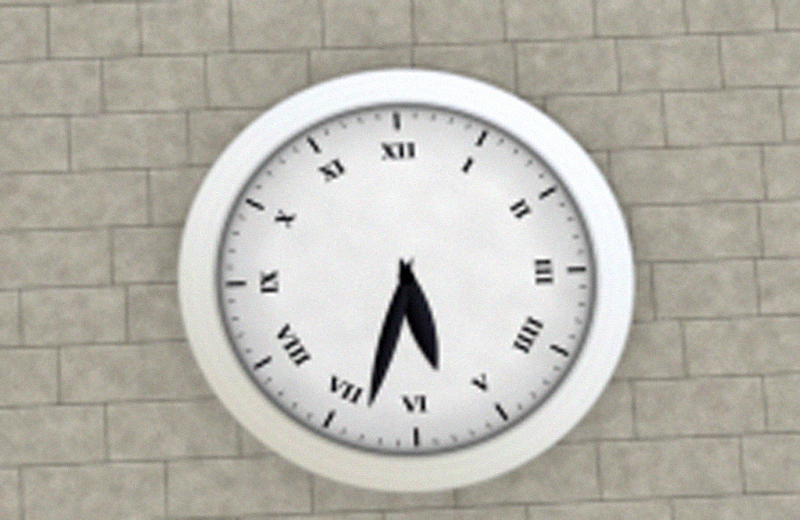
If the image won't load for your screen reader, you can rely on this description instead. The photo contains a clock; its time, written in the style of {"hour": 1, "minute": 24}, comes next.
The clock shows {"hour": 5, "minute": 33}
